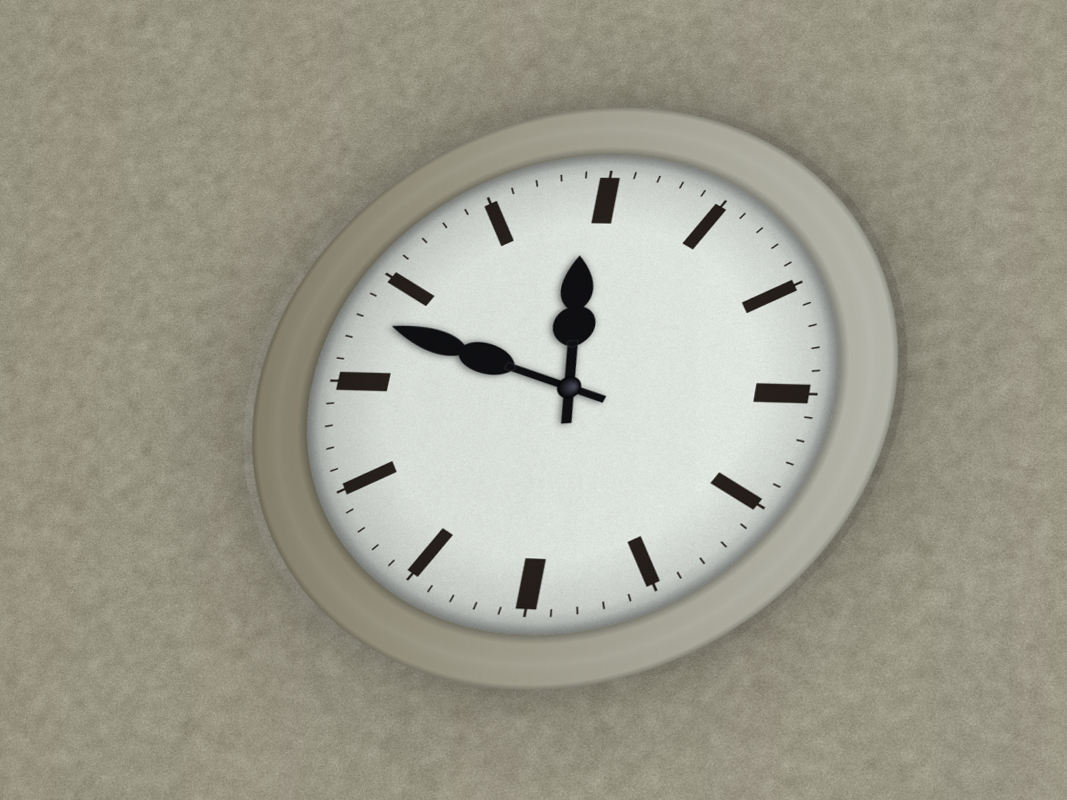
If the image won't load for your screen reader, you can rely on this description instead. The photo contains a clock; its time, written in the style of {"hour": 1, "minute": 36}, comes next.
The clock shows {"hour": 11, "minute": 48}
